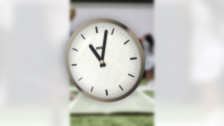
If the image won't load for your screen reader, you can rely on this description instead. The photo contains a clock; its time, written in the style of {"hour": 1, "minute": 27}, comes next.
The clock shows {"hour": 11, "minute": 3}
